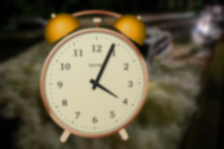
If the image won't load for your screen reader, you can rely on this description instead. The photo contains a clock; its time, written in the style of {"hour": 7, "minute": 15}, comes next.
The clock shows {"hour": 4, "minute": 4}
